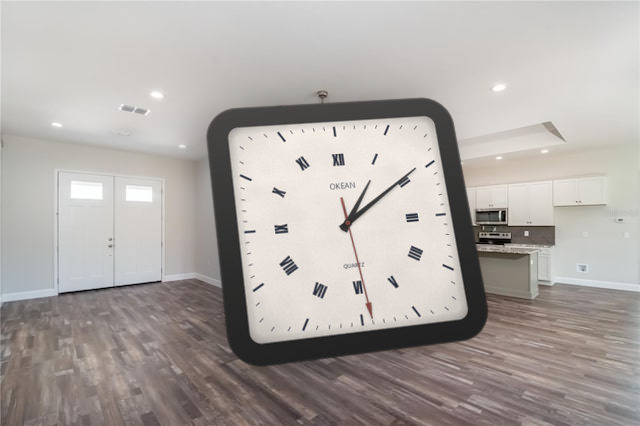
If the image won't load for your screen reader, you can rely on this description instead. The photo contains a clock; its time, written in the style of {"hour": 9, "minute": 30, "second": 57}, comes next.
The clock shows {"hour": 1, "minute": 9, "second": 29}
